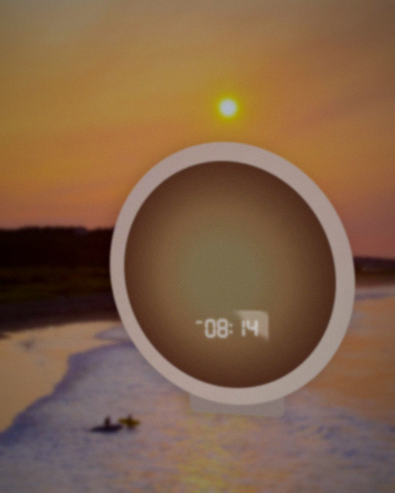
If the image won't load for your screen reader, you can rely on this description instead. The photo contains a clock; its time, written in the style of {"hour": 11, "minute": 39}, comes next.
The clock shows {"hour": 8, "minute": 14}
